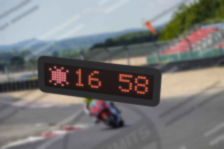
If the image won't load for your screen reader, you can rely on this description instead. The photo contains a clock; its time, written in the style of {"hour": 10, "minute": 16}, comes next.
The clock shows {"hour": 16, "minute": 58}
